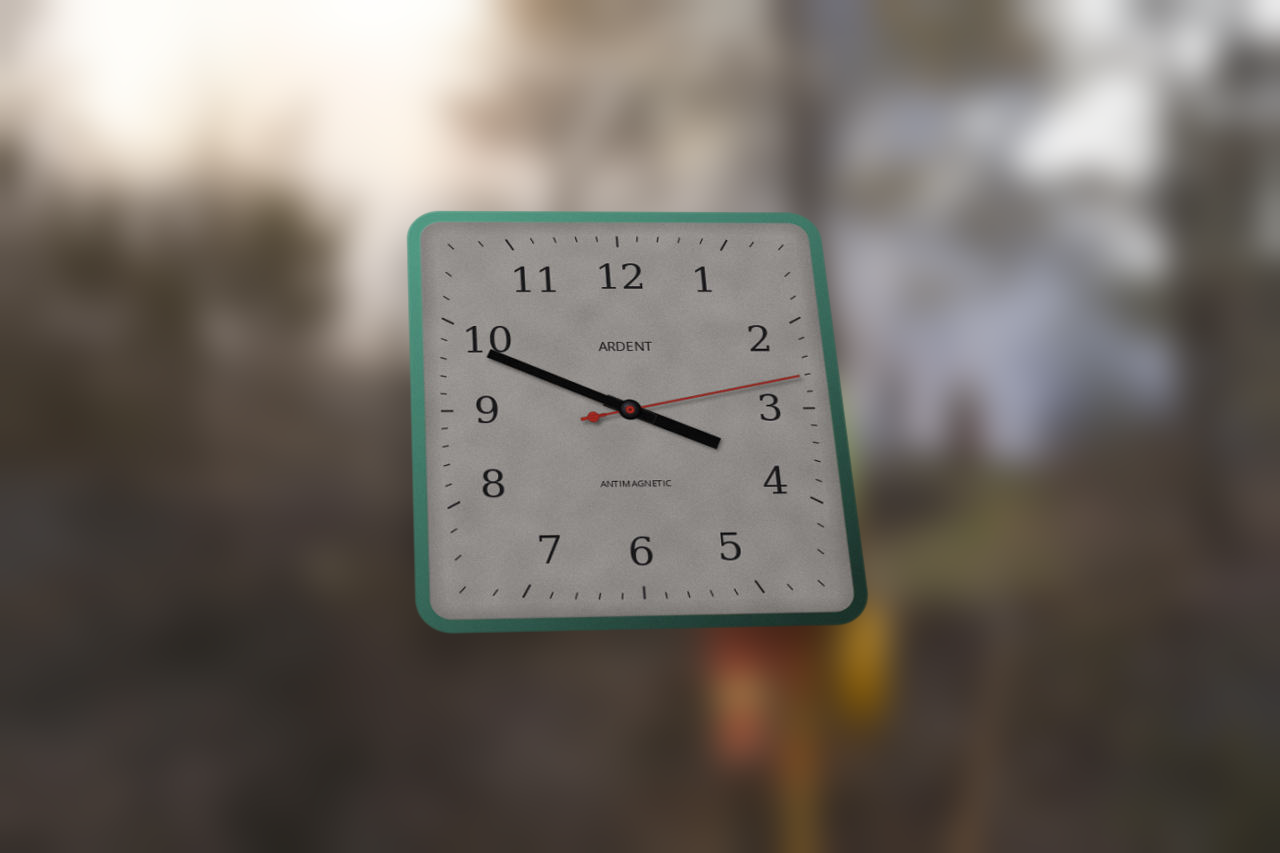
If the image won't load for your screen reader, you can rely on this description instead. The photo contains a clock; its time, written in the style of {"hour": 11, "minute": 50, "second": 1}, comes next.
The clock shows {"hour": 3, "minute": 49, "second": 13}
